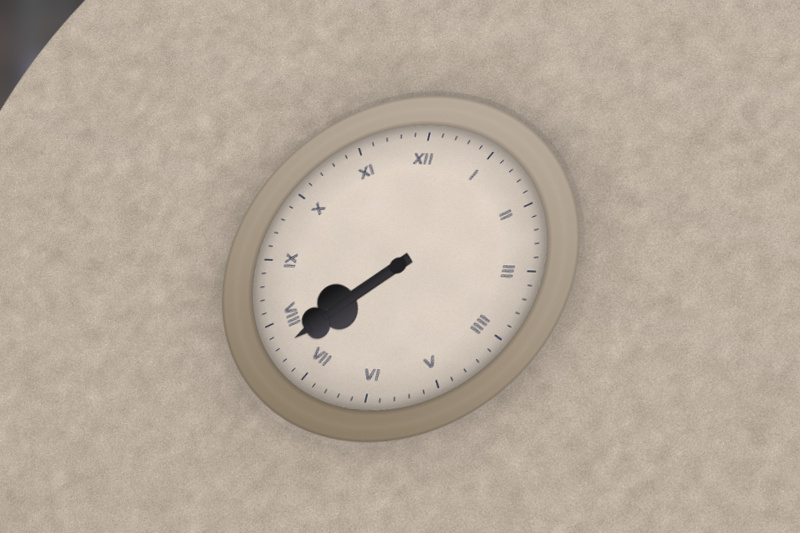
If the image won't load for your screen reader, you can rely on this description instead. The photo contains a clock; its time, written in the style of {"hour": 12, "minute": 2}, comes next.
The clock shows {"hour": 7, "minute": 38}
